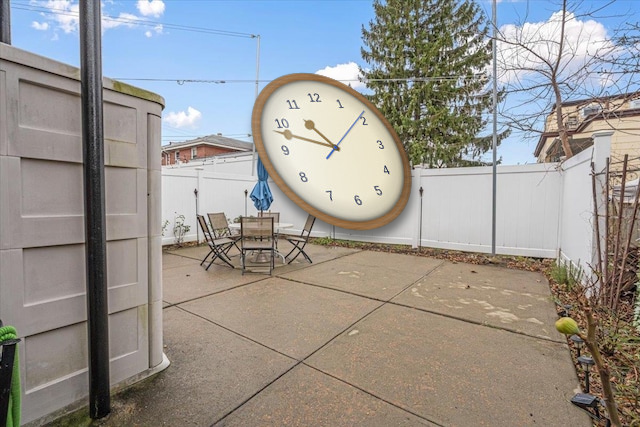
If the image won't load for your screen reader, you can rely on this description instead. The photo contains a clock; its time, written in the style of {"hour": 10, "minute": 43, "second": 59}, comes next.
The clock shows {"hour": 10, "minute": 48, "second": 9}
